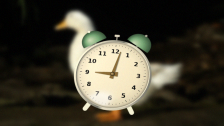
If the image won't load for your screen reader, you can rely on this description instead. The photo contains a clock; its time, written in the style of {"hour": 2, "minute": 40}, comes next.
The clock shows {"hour": 9, "minute": 2}
